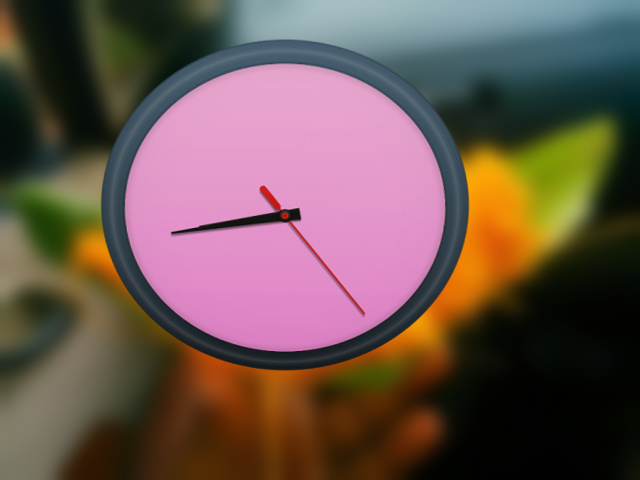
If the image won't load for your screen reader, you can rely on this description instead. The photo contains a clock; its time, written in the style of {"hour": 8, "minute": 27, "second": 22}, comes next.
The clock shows {"hour": 8, "minute": 43, "second": 24}
